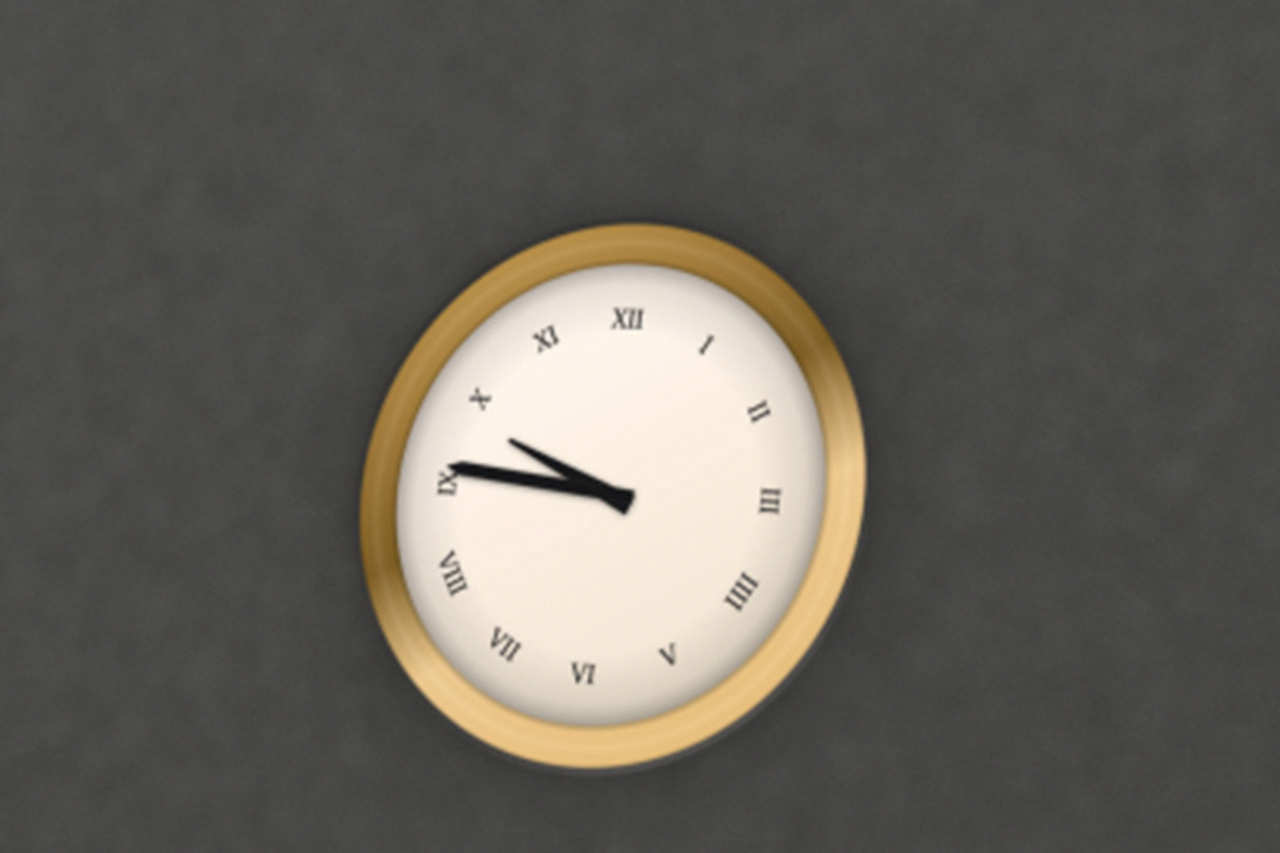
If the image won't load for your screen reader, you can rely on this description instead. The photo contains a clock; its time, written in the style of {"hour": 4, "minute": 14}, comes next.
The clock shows {"hour": 9, "minute": 46}
